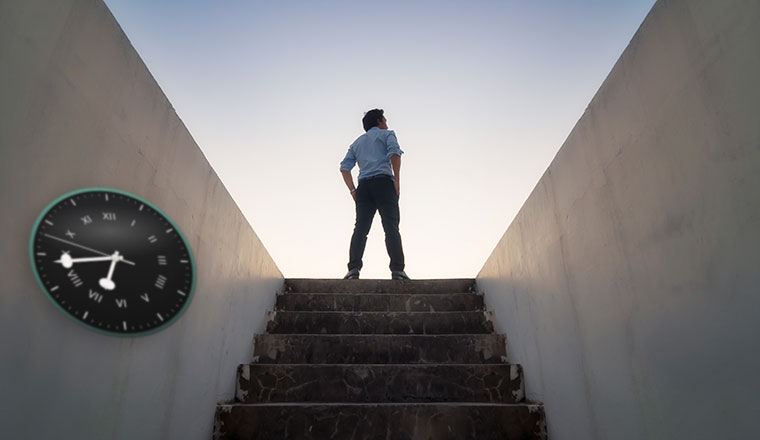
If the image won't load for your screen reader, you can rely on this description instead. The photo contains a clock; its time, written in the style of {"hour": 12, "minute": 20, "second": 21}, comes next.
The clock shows {"hour": 6, "minute": 43, "second": 48}
